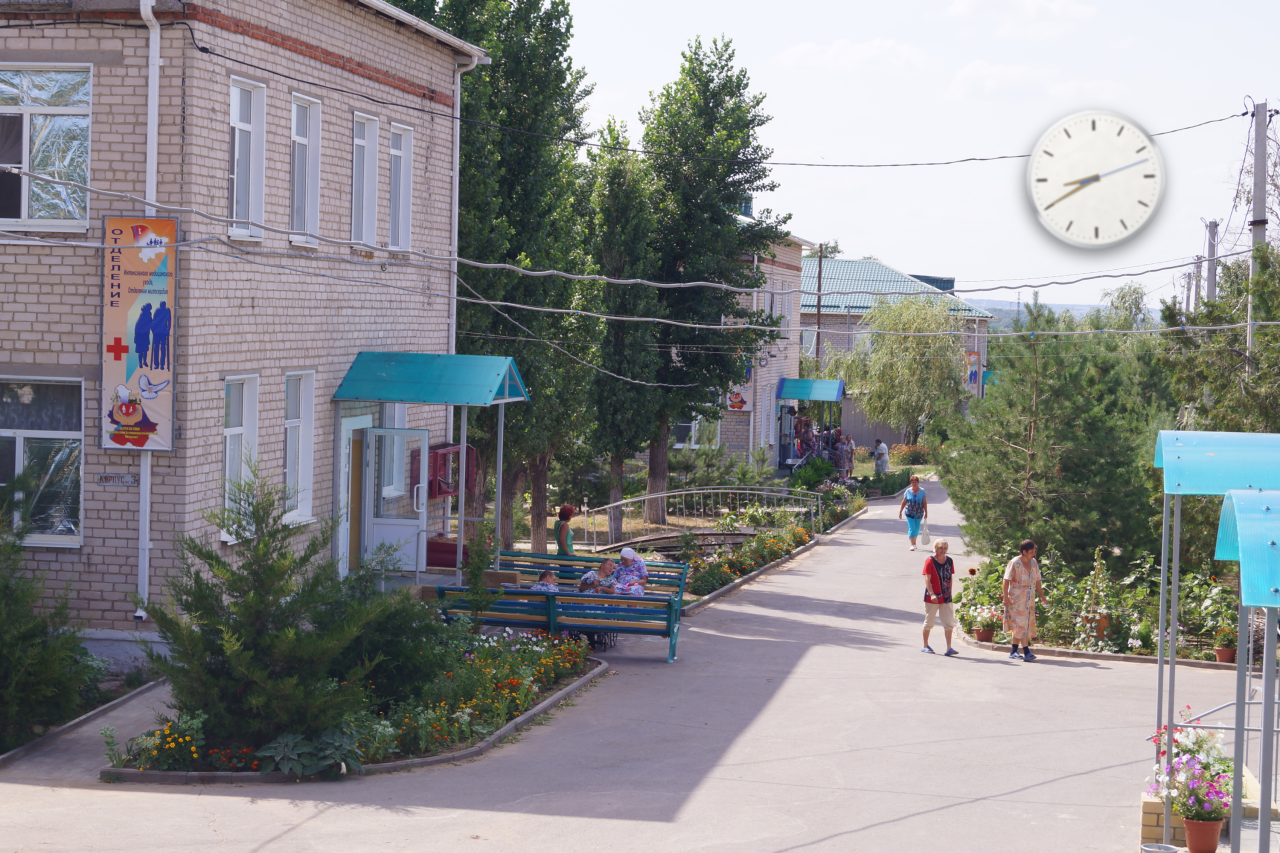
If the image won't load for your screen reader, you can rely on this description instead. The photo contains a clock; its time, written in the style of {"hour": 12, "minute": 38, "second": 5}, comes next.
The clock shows {"hour": 8, "minute": 40, "second": 12}
